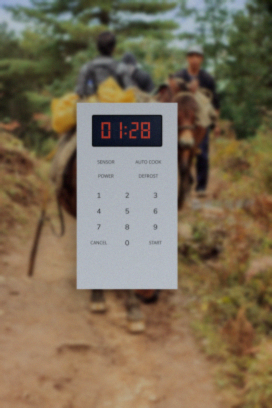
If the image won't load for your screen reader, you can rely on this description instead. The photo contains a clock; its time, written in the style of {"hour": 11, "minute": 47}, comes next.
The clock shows {"hour": 1, "minute": 28}
